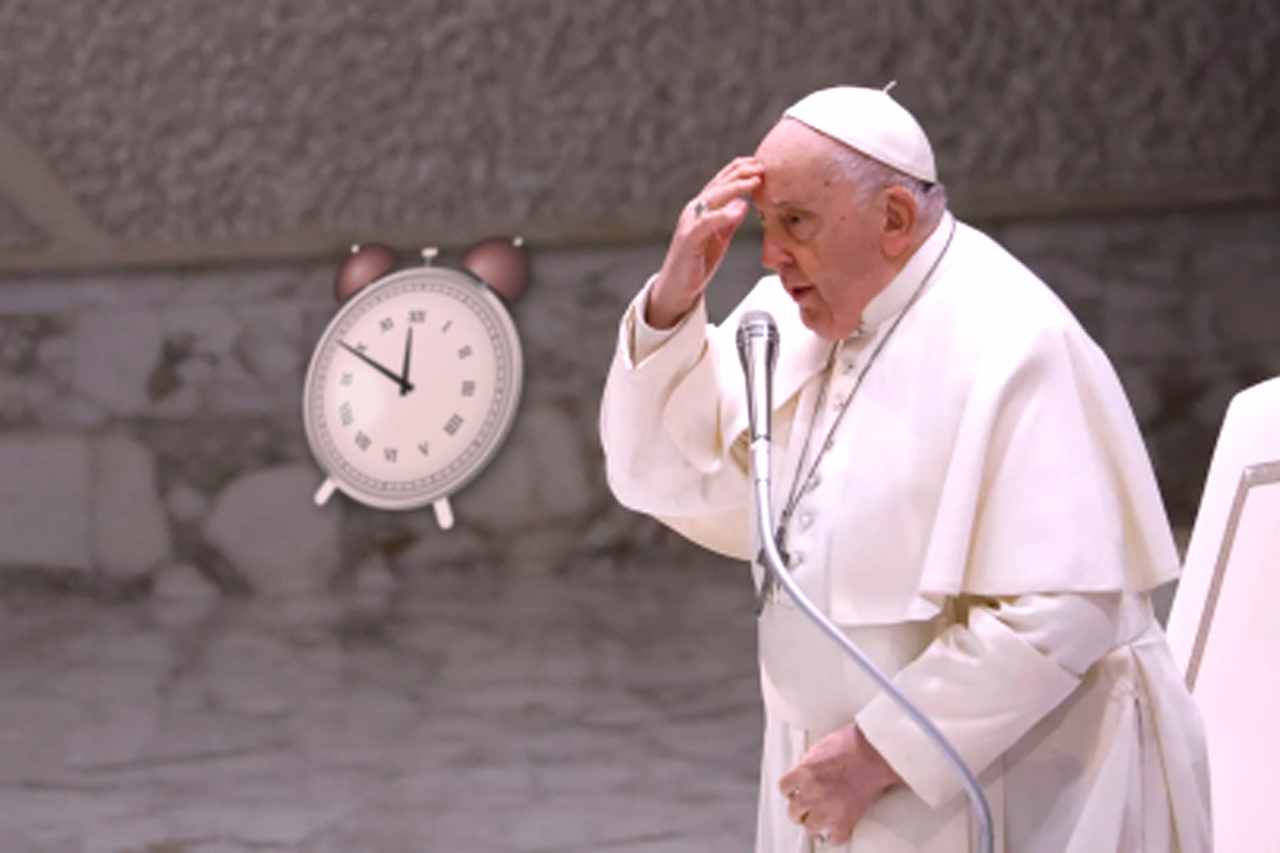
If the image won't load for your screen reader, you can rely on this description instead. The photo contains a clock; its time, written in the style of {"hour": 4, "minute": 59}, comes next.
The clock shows {"hour": 11, "minute": 49}
